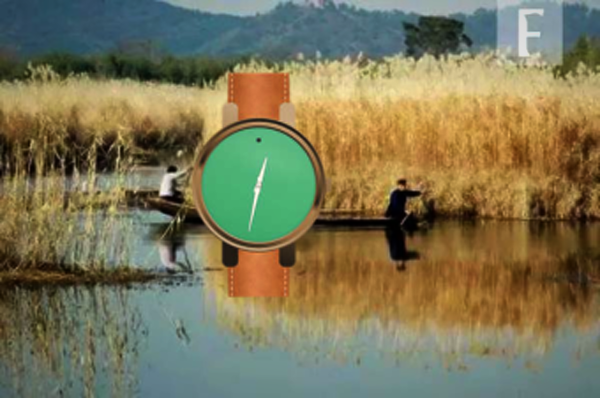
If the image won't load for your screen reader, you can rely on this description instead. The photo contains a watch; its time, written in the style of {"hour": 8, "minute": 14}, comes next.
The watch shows {"hour": 12, "minute": 32}
